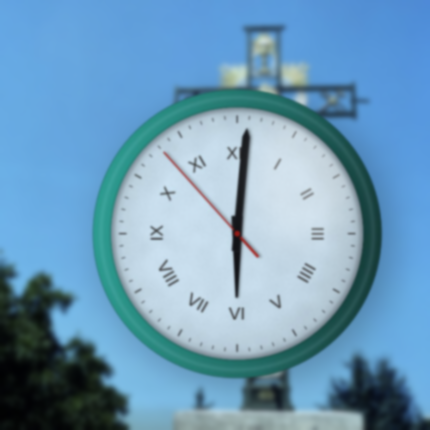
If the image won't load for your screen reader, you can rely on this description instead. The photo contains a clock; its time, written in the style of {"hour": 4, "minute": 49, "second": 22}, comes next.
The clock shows {"hour": 6, "minute": 0, "second": 53}
